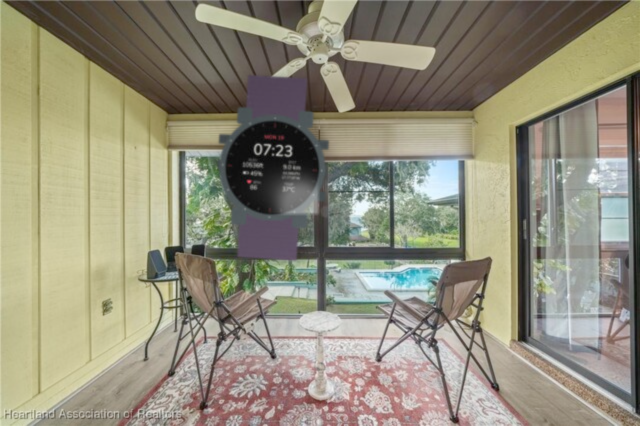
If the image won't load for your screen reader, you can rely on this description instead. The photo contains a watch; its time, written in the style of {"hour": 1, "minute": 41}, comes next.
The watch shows {"hour": 7, "minute": 23}
